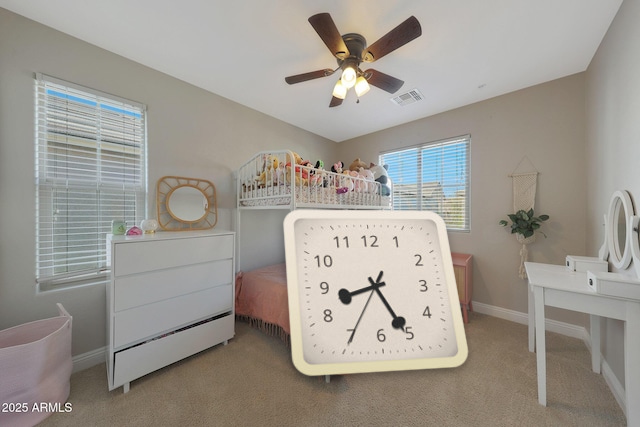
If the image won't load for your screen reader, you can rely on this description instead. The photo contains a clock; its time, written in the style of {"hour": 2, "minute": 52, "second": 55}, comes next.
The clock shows {"hour": 8, "minute": 25, "second": 35}
